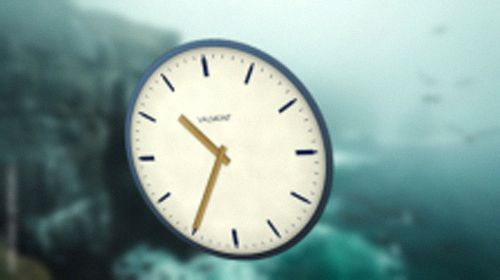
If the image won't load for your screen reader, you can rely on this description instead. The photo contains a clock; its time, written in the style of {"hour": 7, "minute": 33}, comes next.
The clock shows {"hour": 10, "minute": 35}
